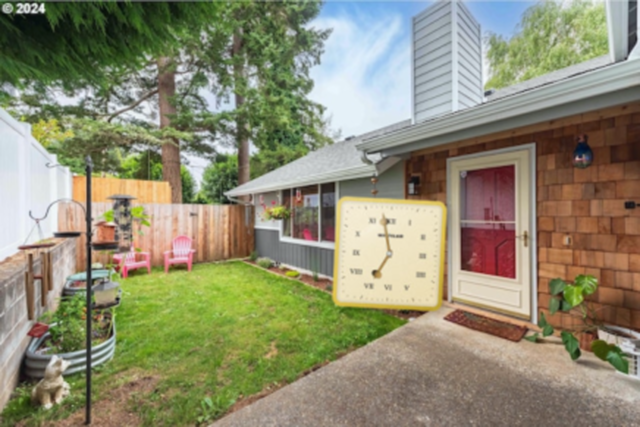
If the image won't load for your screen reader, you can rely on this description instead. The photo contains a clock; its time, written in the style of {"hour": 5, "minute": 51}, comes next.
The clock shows {"hour": 6, "minute": 58}
